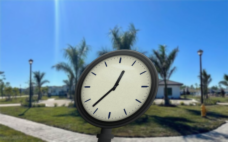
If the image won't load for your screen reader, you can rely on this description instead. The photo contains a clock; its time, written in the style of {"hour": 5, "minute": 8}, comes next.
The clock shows {"hour": 12, "minute": 37}
